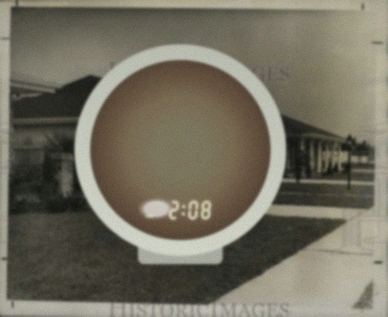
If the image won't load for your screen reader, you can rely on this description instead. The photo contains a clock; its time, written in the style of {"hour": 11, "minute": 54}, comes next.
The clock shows {"hour": 2, "minute": 8}
